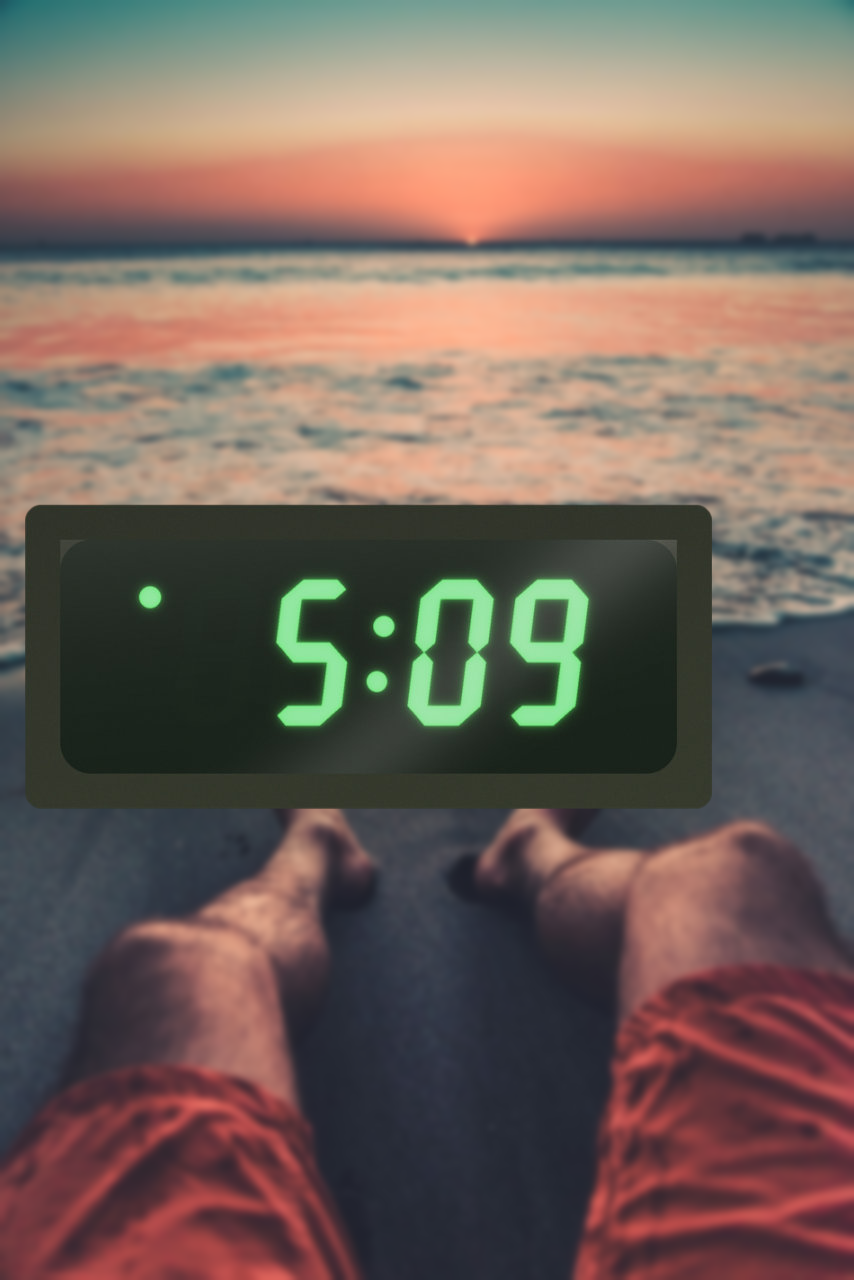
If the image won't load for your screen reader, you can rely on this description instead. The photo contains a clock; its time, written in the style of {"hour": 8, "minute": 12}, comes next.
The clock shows {"hour": 5, "minute": 9}
